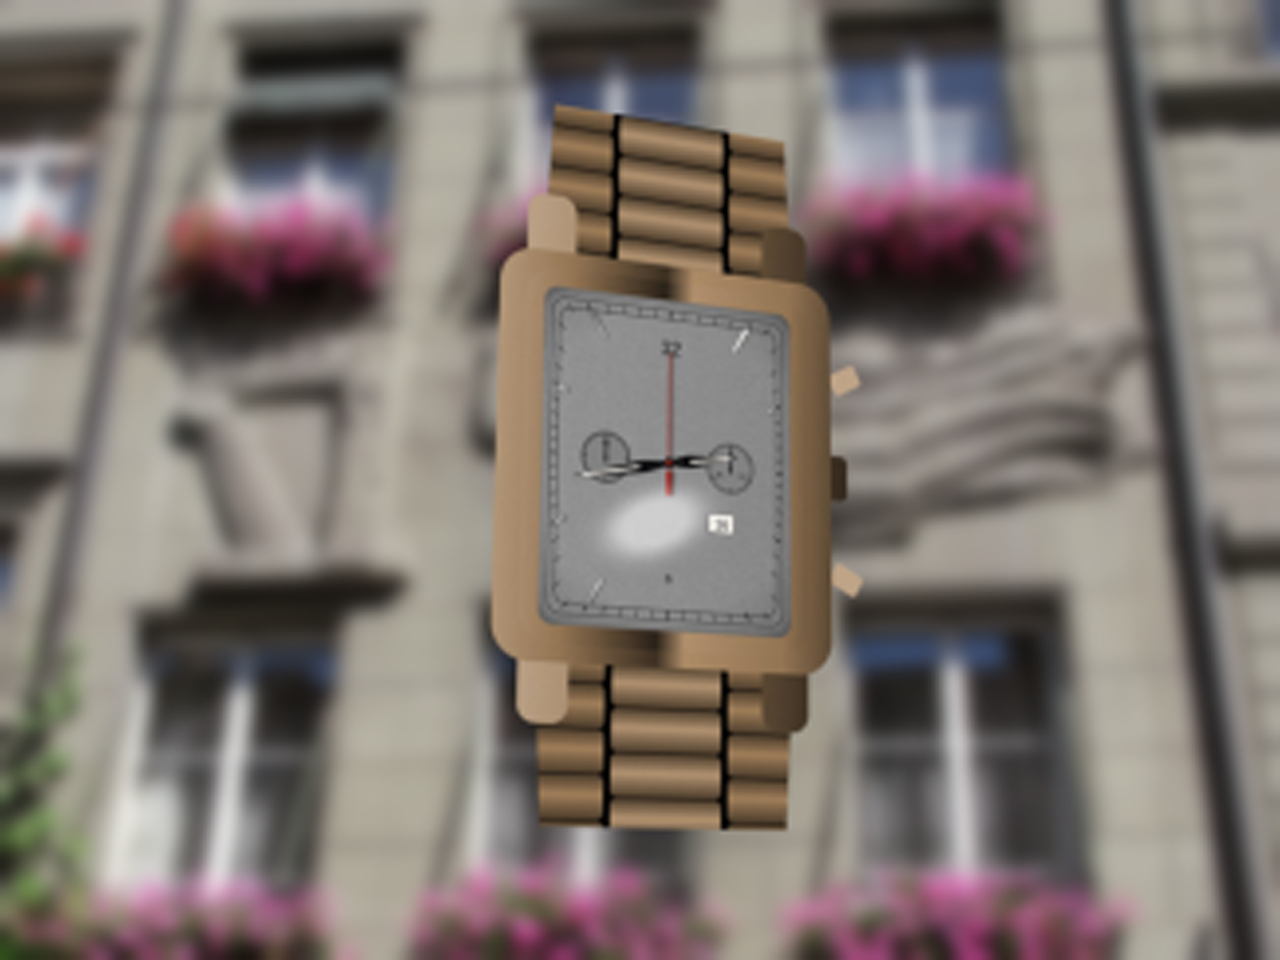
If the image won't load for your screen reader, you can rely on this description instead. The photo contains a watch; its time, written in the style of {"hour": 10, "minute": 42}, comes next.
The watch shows {"hour": 2, "minute": 43}
